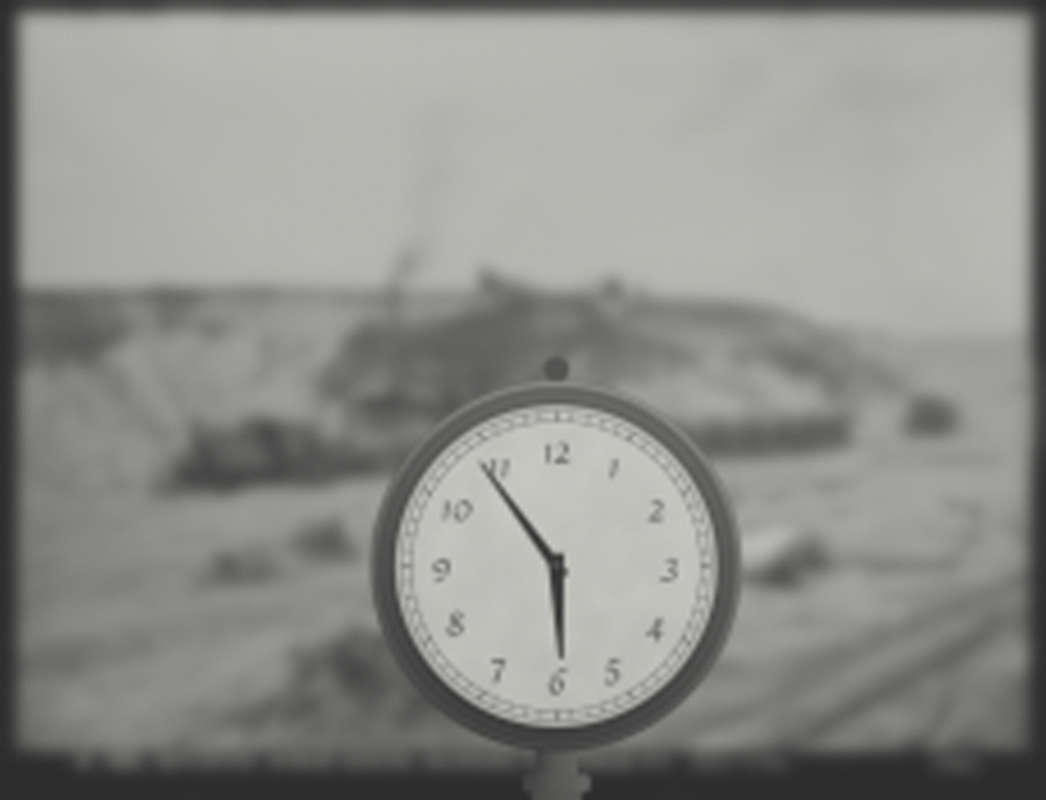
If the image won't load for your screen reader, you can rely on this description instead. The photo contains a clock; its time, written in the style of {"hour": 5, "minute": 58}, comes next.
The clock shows {"hour": 5, "minute": 54}
